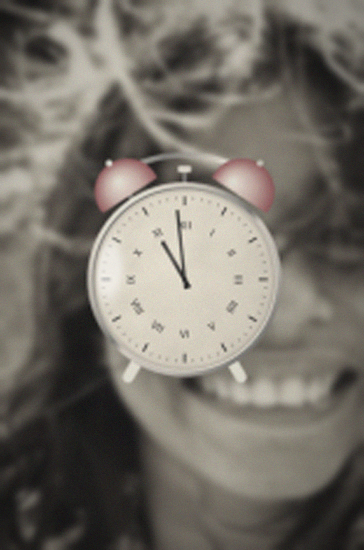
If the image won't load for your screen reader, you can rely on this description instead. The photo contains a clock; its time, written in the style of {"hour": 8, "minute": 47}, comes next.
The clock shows {"hour": 10, "minute": 59}
